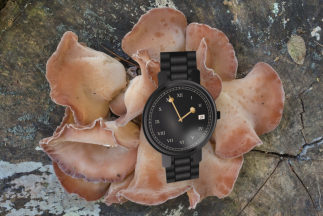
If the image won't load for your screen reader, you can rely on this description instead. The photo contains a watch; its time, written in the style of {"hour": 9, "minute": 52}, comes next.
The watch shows {"hour": 1, "minute": 56}
